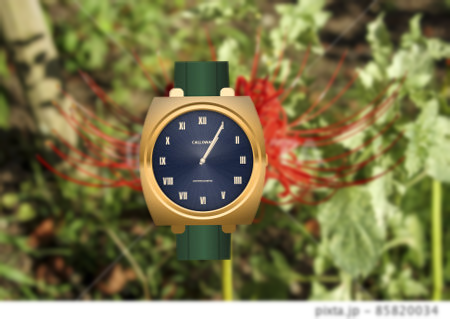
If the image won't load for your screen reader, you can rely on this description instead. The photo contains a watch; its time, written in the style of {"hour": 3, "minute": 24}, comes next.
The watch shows {"hour": 1, "minute": 5}
